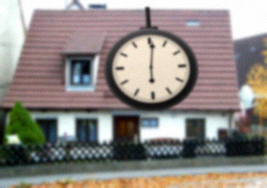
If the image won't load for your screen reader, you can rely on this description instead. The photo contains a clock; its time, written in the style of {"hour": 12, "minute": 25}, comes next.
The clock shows {"hour": 6, "minute": 1}
